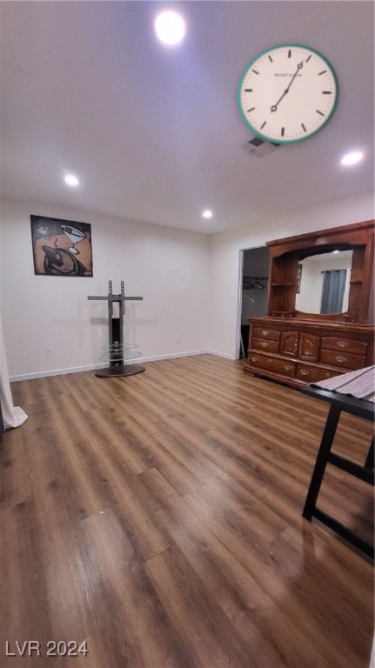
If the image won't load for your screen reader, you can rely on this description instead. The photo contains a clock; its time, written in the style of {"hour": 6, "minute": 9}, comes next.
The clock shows {"hour": 7, "minute": 4}
